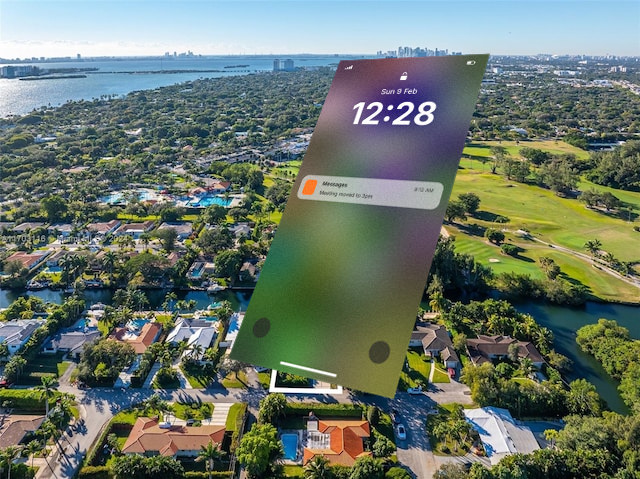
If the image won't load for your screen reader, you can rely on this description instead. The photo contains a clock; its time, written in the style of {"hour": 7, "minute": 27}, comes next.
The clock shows {"hour": 12, "minute": 28}
